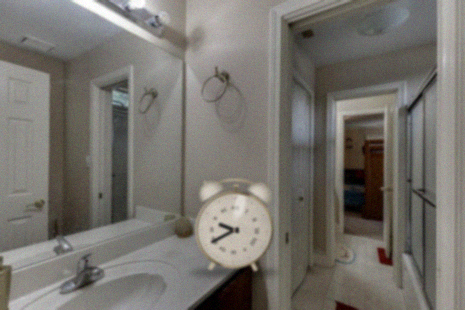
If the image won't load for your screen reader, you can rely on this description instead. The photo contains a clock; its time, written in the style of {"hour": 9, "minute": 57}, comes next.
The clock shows {"hour": 9, "minute": 40}
